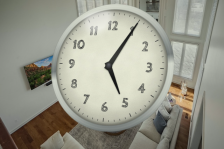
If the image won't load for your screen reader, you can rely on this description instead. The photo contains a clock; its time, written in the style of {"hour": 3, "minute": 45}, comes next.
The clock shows {"hour": 5, "minute": 5}
